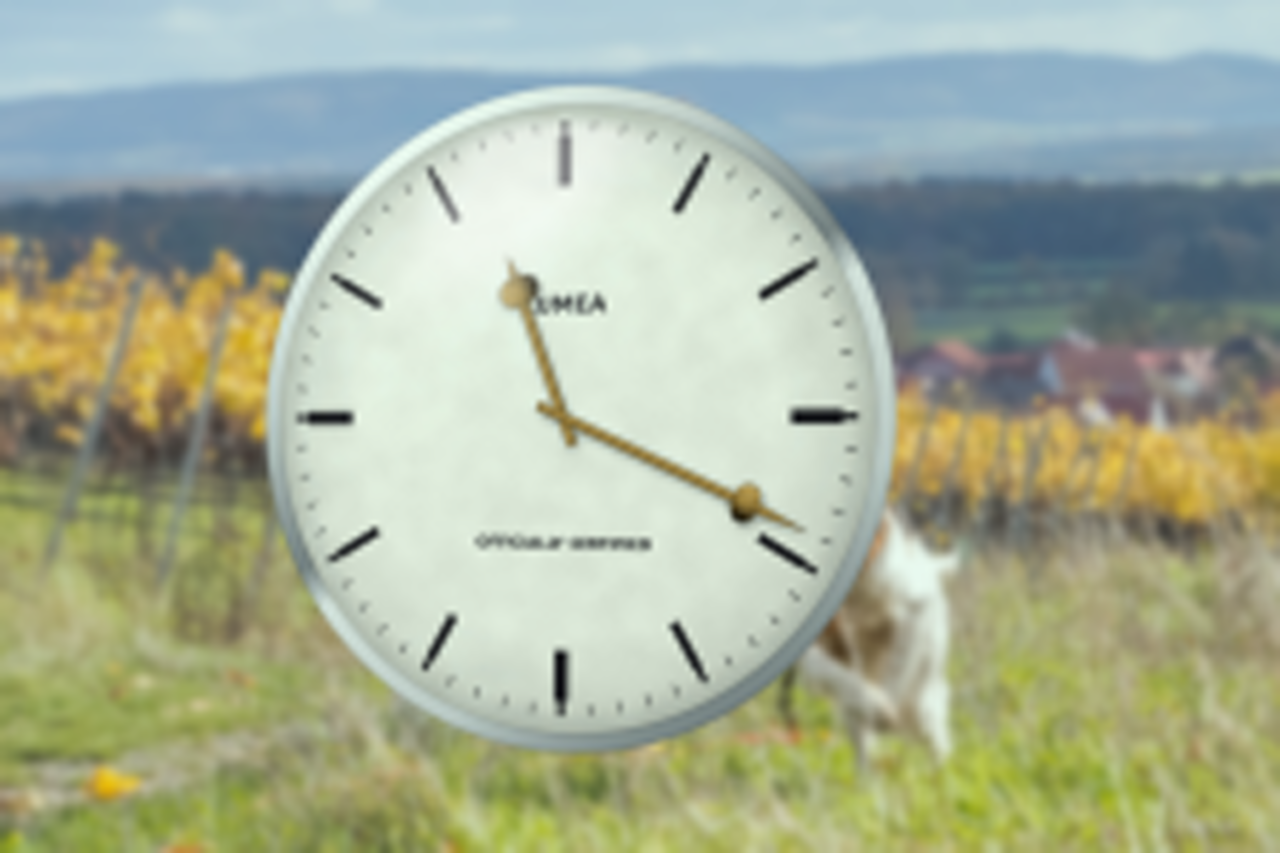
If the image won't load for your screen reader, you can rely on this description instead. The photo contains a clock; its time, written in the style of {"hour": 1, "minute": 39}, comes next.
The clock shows {"hour": 11, "minute": 19}
